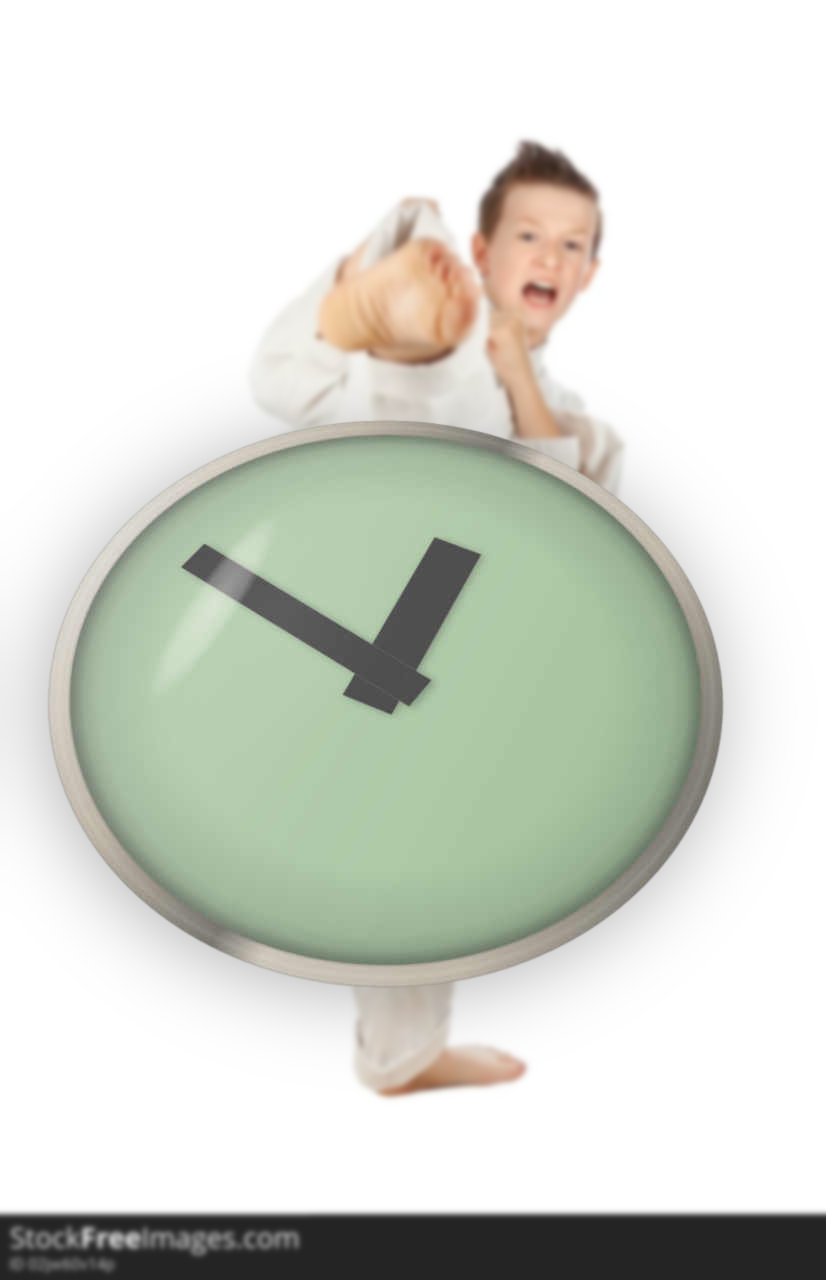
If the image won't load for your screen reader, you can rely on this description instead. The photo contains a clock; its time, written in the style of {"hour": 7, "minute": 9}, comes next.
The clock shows {"hour": 12, "minute": 51}
